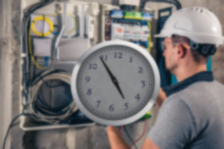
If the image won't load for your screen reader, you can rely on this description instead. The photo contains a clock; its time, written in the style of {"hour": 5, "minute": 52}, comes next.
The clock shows {"hour": 4, "minute": 54}
